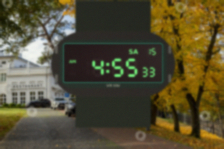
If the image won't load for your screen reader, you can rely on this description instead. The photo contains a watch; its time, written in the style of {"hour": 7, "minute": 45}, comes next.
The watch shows {"hour": 4, "minute": 55}
